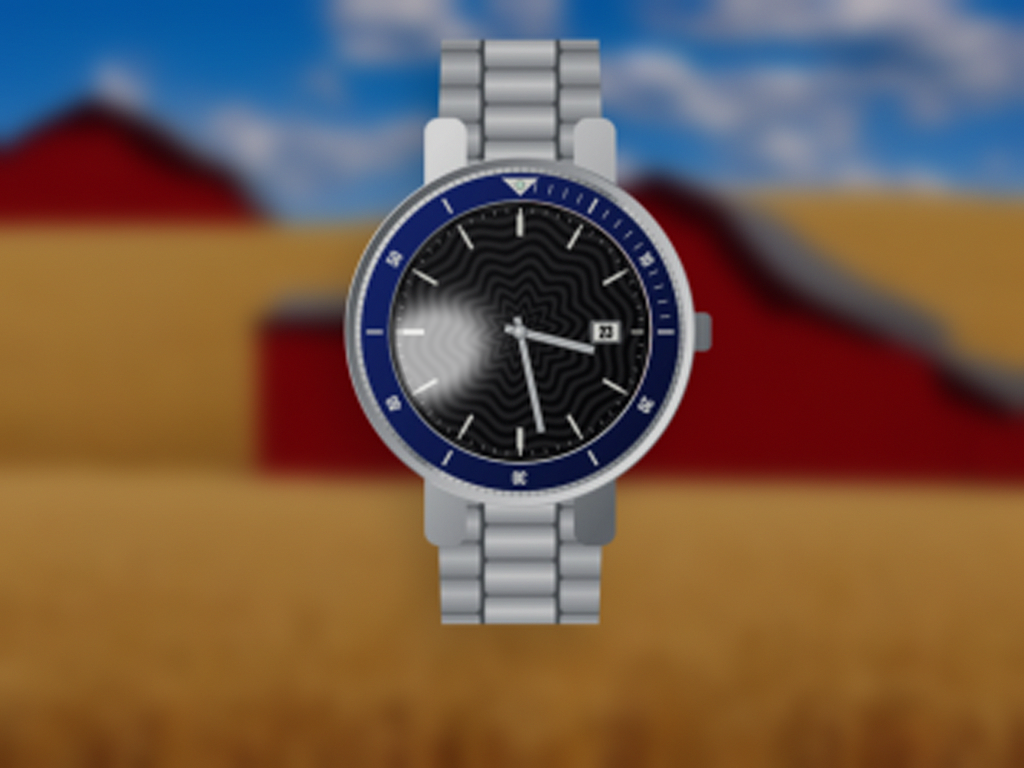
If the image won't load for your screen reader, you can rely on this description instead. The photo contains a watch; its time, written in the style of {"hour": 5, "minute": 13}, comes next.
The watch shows {"hour": 3, "minute": 28}
